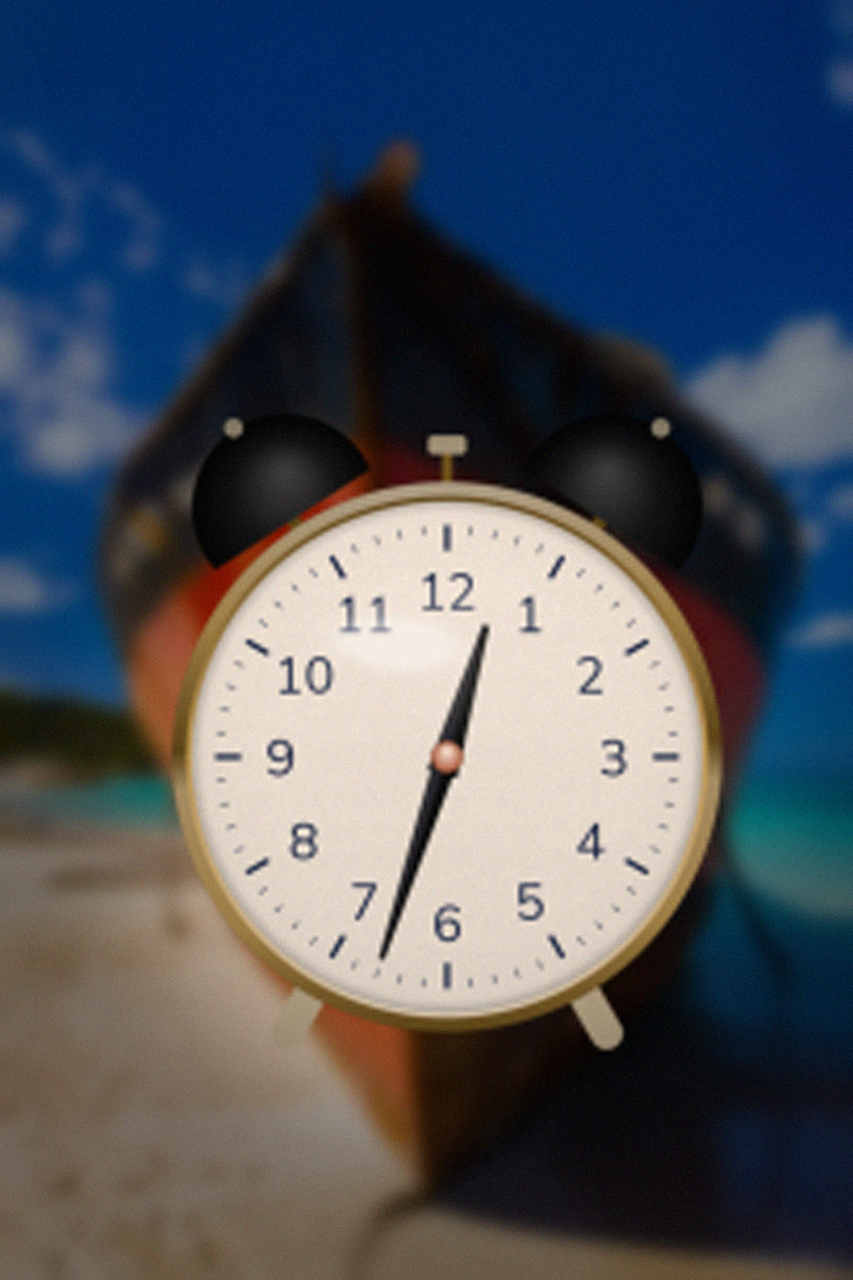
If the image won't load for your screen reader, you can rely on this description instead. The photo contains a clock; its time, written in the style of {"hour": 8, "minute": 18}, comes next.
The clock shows {"hour": 12, "minute": 33}
